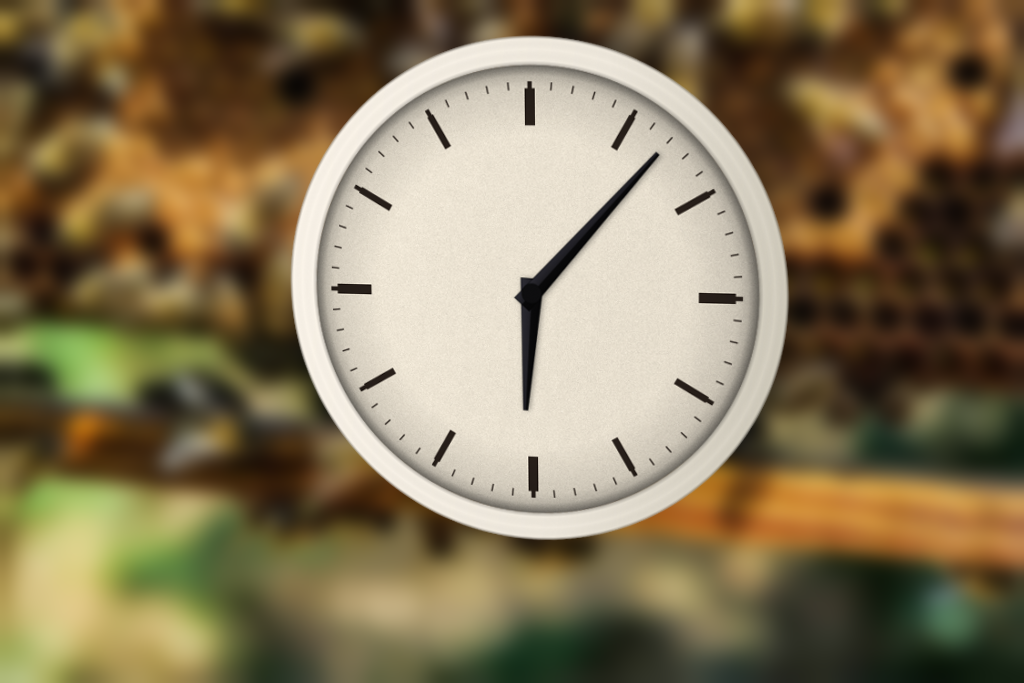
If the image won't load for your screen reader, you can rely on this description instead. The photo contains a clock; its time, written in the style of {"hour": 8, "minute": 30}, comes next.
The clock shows {"hour": 6, "minute": 7}
